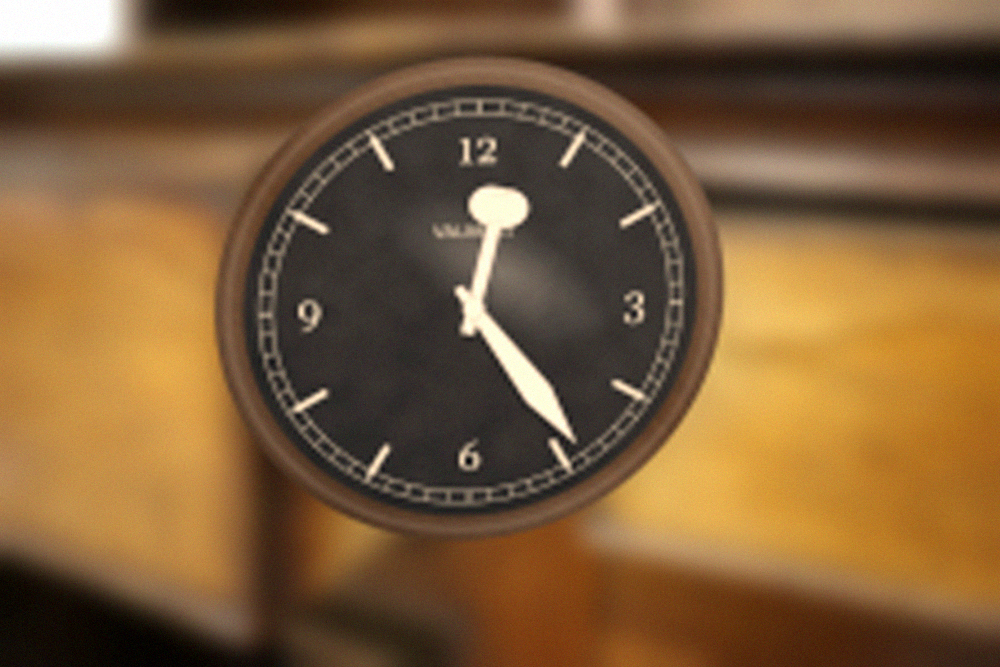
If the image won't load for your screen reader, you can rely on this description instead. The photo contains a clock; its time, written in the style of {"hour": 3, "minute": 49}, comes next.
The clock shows {"hour": 12, "minute": 24}
